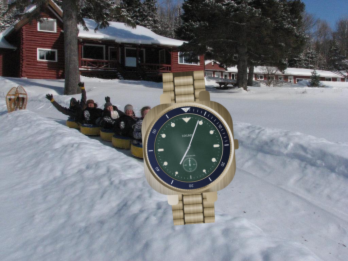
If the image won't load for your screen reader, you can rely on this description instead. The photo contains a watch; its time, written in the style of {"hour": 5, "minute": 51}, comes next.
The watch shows {"hour": 7, "minute": 4}
